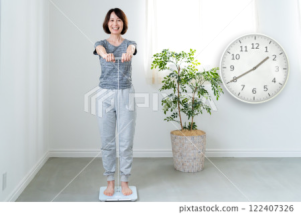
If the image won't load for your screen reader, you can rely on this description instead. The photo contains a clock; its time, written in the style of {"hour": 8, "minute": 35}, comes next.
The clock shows {"hour": 1, "minute": 40}
